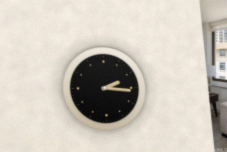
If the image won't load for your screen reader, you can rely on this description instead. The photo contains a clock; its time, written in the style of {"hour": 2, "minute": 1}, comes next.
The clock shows {"hour": 2, "minute": 16}
